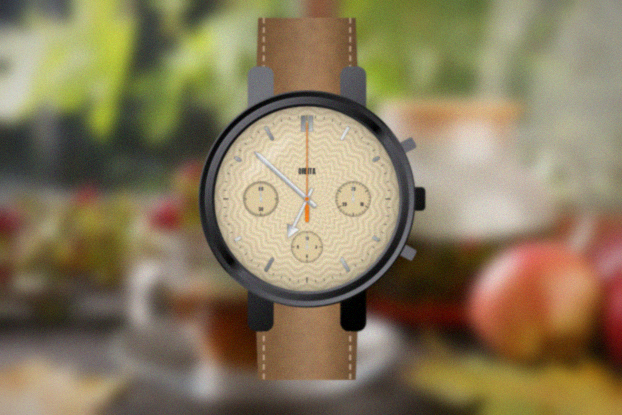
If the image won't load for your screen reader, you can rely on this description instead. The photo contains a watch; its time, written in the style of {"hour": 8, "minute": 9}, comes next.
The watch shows {"hour": 6, "minute": 52}
